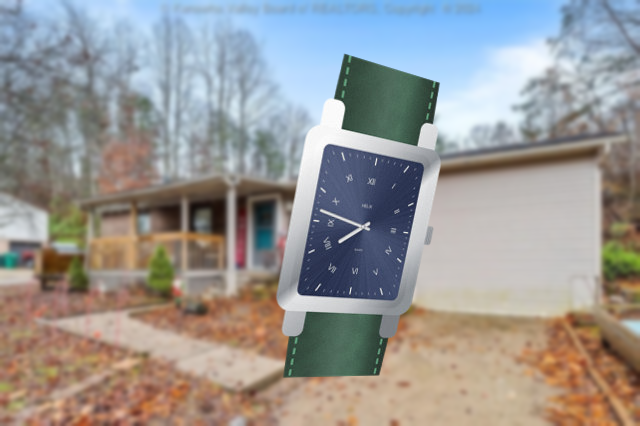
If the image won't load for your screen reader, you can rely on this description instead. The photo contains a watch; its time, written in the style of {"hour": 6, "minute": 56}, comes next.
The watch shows {"hour": 7, "minute": 47}
